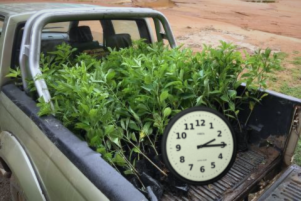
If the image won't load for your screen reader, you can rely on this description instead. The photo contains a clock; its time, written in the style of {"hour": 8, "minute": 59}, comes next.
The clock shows {"hour": 2, "minute": 15}
